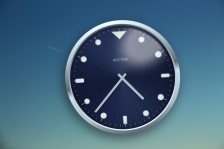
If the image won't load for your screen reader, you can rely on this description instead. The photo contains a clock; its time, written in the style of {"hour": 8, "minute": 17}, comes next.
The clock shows {"hour": 4, "minute": 37}
